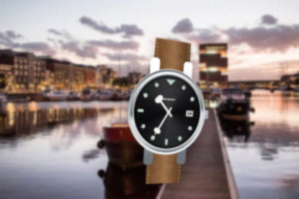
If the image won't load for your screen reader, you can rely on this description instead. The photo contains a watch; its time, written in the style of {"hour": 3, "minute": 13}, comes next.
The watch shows {"hour": 10, "minute": 35}
